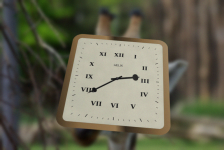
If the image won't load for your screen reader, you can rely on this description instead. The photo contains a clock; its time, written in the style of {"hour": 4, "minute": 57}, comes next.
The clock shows {"hour": 2, "minute": 39}
